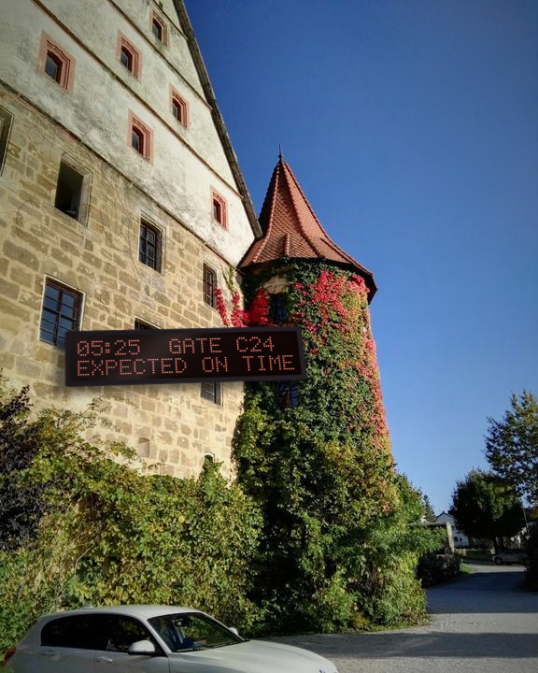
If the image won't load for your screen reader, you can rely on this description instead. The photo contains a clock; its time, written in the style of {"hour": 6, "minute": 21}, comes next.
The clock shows {"hour": 5, "minute": 25}
